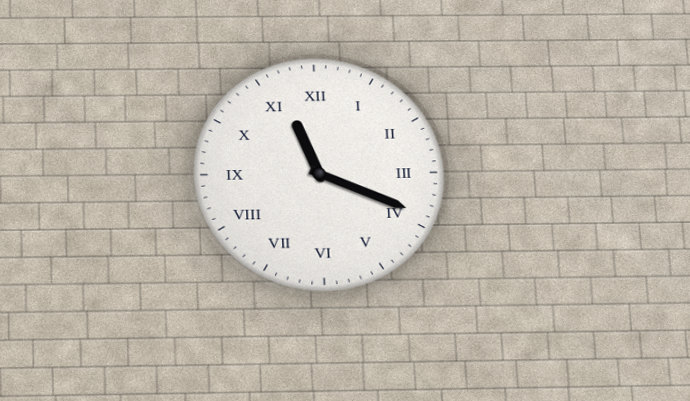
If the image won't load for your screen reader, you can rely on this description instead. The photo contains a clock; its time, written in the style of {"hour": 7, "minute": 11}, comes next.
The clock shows {"hour": 11, "minute": 19}
